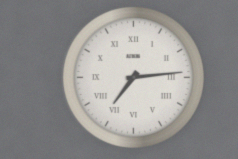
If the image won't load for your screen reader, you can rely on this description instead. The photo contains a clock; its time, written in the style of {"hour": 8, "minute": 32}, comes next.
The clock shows {"hour": 7, "minute": 14}
